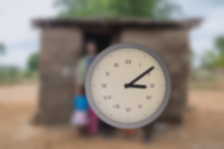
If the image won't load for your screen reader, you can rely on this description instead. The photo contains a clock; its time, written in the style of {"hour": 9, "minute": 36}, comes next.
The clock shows {"hour": 3, "minute": 9}
